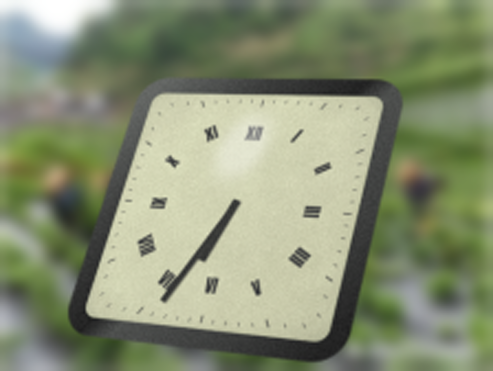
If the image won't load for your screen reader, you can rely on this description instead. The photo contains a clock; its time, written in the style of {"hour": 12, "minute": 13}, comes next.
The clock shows {"hour": 6, "minute": 34}
